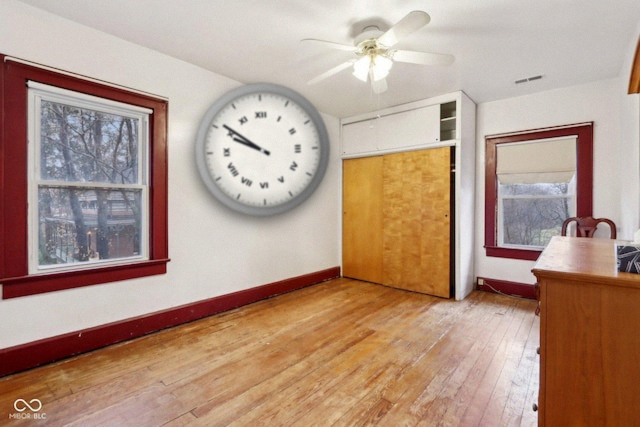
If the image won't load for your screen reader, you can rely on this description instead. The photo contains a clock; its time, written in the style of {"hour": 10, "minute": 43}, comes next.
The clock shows {"hour": 9, "minute": 51}
